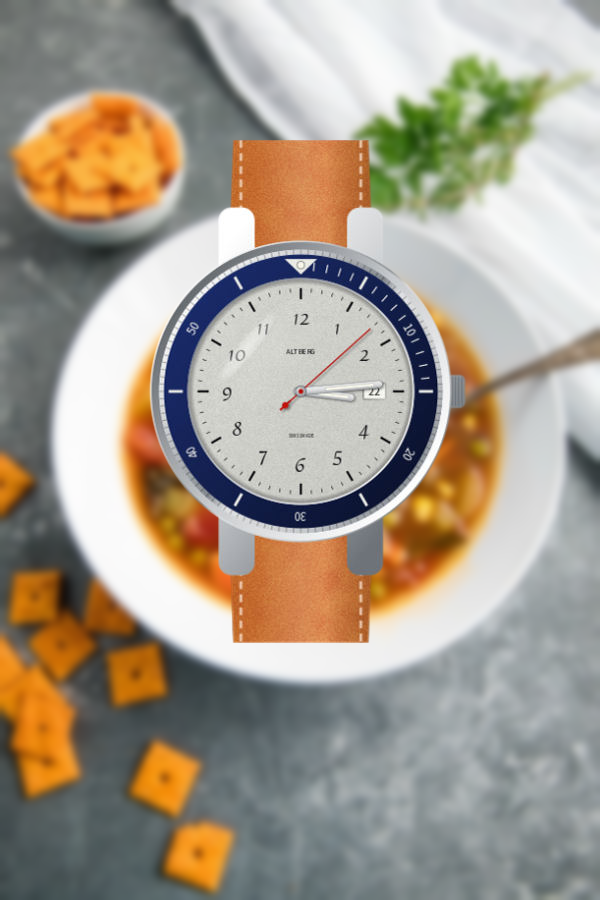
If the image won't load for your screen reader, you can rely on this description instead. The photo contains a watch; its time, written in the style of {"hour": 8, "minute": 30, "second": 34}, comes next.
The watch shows {"hour": 3, "minute": 14, "second": 8}
